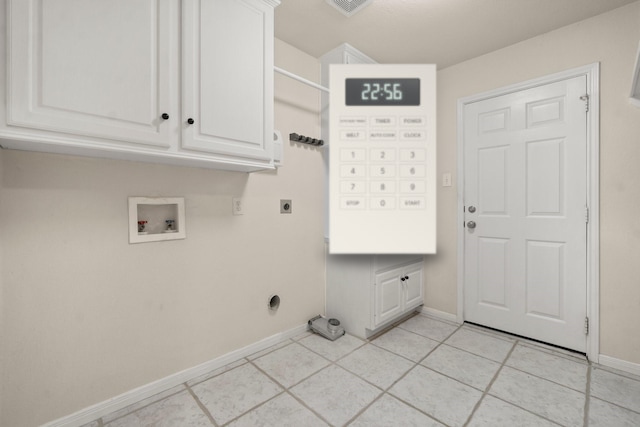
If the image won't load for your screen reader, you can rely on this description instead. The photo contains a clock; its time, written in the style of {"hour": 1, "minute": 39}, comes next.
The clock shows {"hour": 22, "minute": 56}
